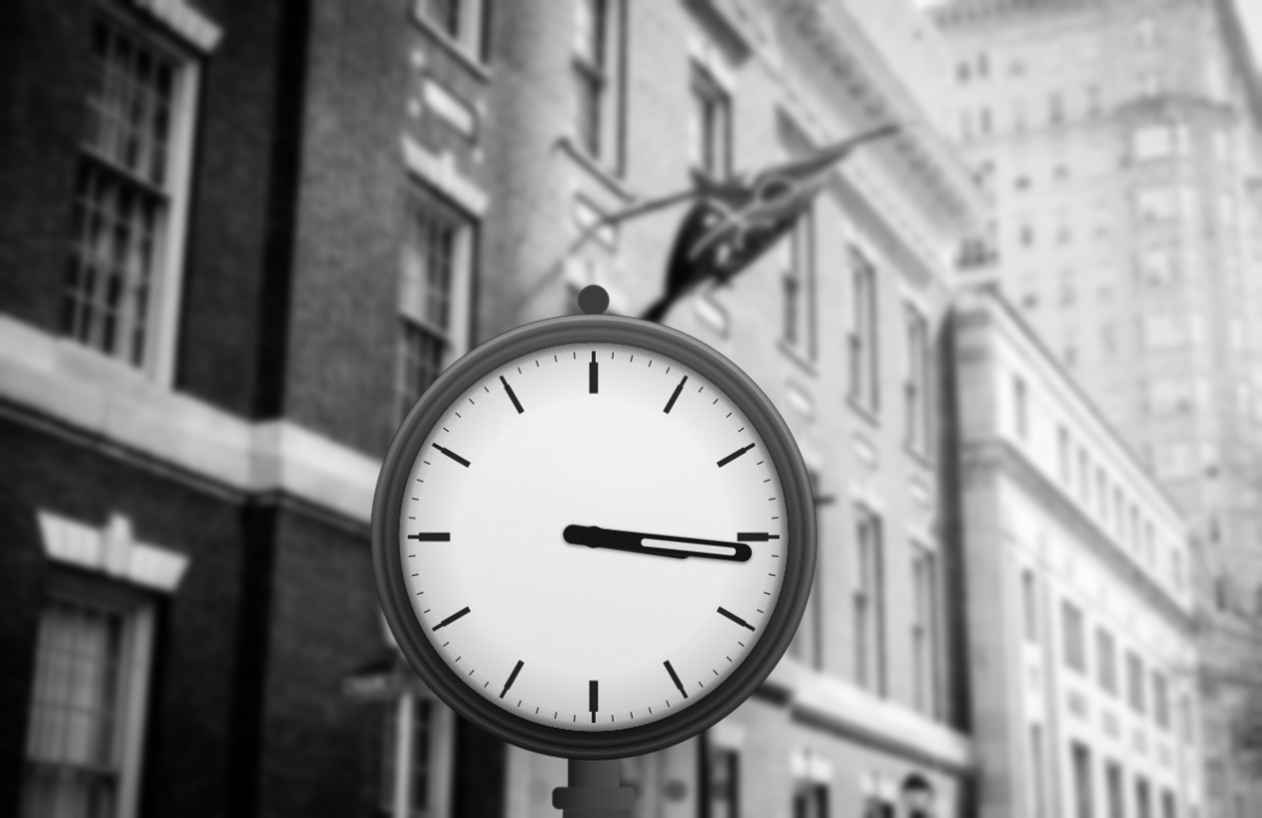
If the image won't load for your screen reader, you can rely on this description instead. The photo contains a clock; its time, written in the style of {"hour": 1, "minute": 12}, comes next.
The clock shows {"hour": 3, "minute": 16}
